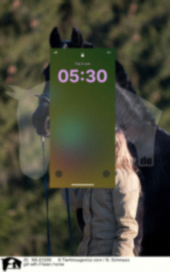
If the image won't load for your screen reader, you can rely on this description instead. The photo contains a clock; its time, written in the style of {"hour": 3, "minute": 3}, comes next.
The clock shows {"hour": 5, "minute": 30}
